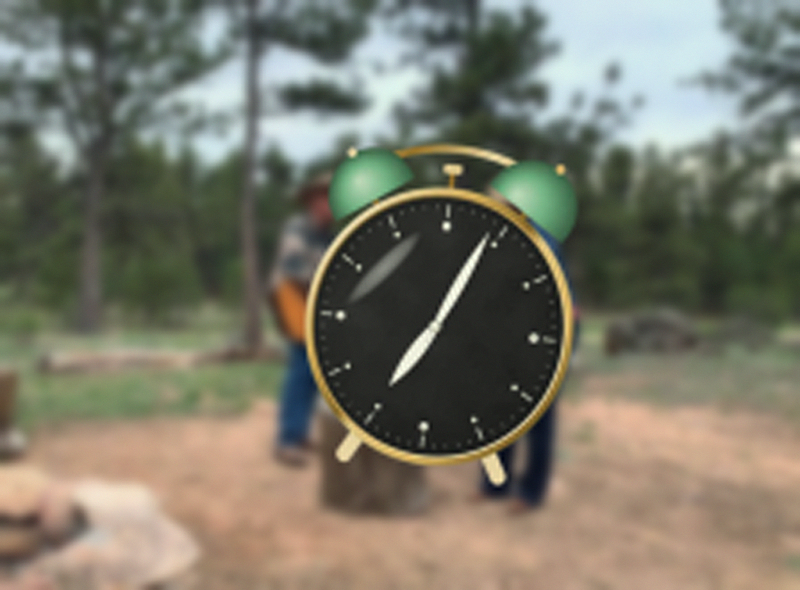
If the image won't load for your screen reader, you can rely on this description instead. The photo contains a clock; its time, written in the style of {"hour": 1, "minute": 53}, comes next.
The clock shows {"hour": 7, "minute": 4}
